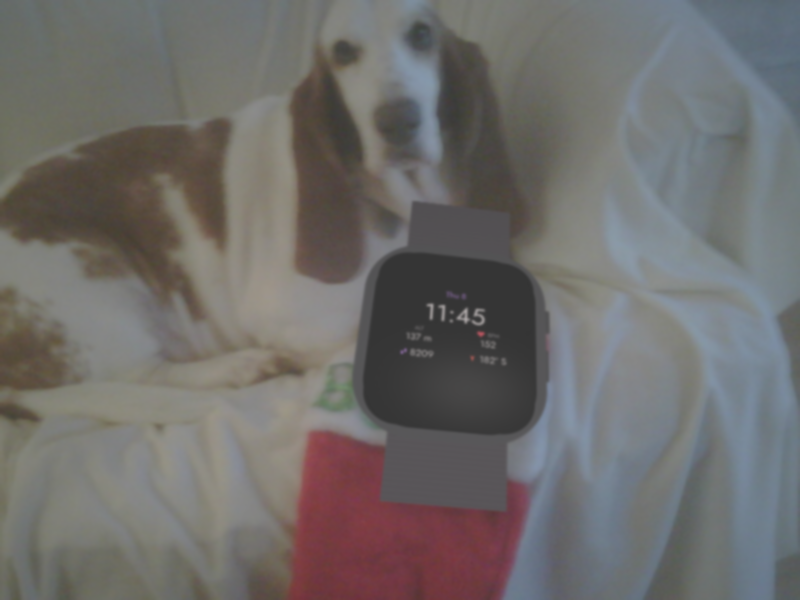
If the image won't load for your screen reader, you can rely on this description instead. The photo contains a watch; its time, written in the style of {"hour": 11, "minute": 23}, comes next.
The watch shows {"hour": 11, "minute": 45}
